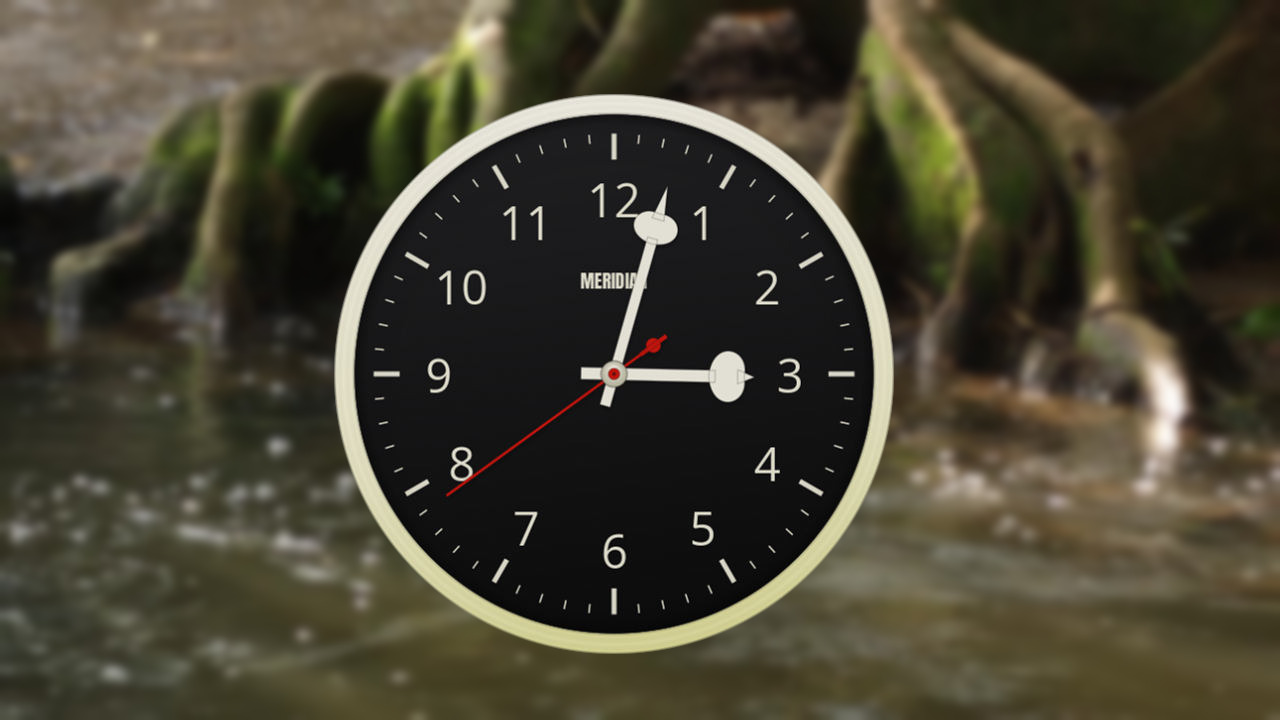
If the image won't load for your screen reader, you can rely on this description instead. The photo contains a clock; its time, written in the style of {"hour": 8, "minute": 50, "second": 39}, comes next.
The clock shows {"hour": 3, "minute": 2, "second": 39}
